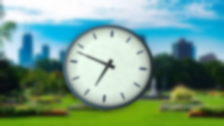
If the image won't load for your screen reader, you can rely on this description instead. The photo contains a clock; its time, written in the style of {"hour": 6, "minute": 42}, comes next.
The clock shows {"hour": 6, "minute": 48}
